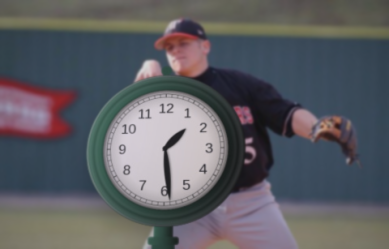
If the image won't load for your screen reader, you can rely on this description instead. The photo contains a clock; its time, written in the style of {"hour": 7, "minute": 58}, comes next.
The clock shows {"hour": 1, "minute": 29}
